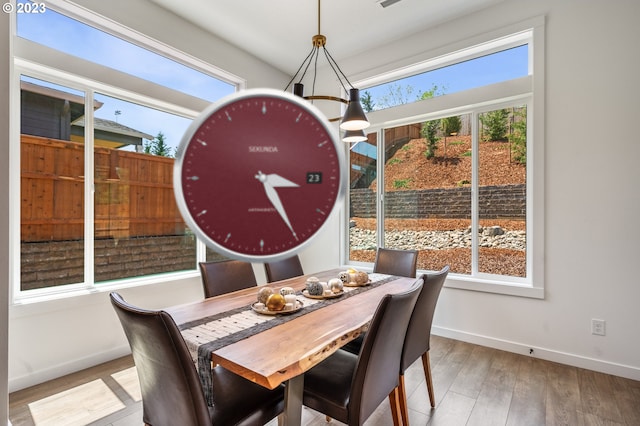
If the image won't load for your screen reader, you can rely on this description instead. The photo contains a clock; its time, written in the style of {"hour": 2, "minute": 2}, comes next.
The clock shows {"hour": 3, "minute": 25}
